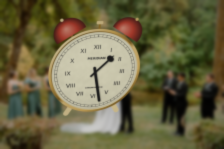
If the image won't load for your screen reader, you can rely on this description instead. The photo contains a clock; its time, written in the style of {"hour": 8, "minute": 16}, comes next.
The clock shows {"hour": 1, "minute": 28}
